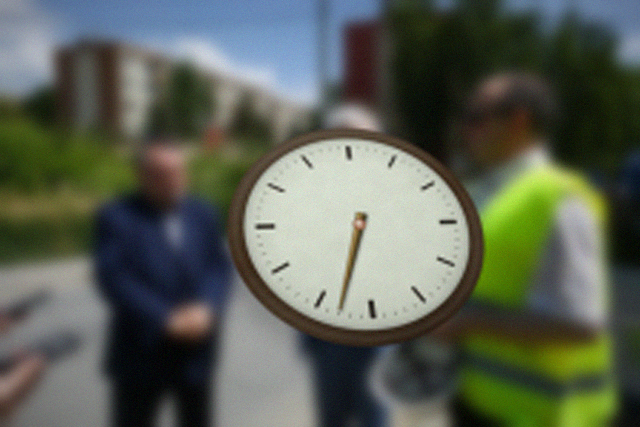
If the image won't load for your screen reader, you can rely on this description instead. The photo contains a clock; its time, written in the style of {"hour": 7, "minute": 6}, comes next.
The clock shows {"hour": 6, "minute": 33}
